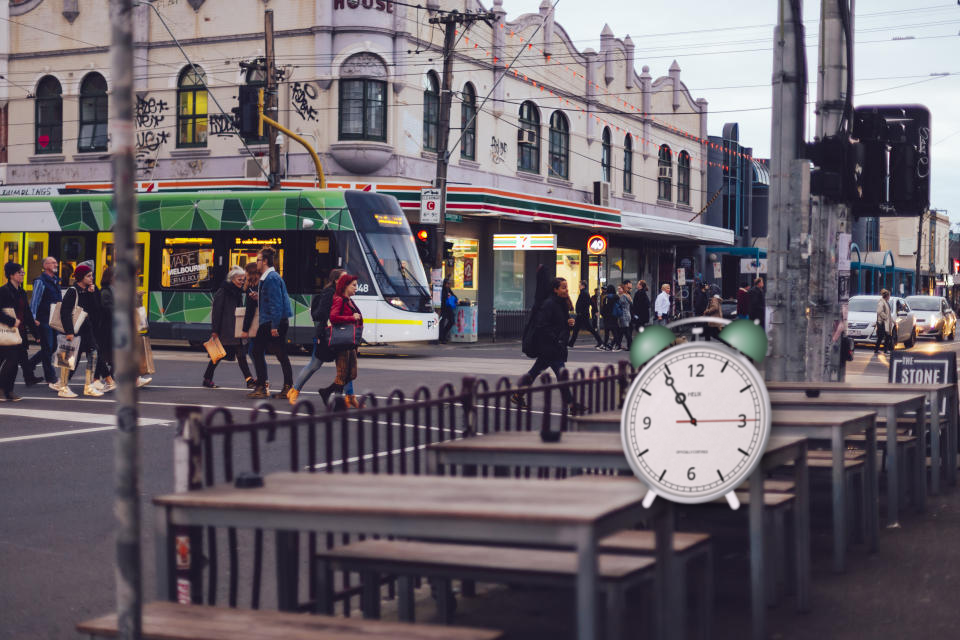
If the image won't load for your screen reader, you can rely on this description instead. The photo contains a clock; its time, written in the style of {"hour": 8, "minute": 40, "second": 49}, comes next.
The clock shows {"hour": 10, "minute": 54, "second": 15}
